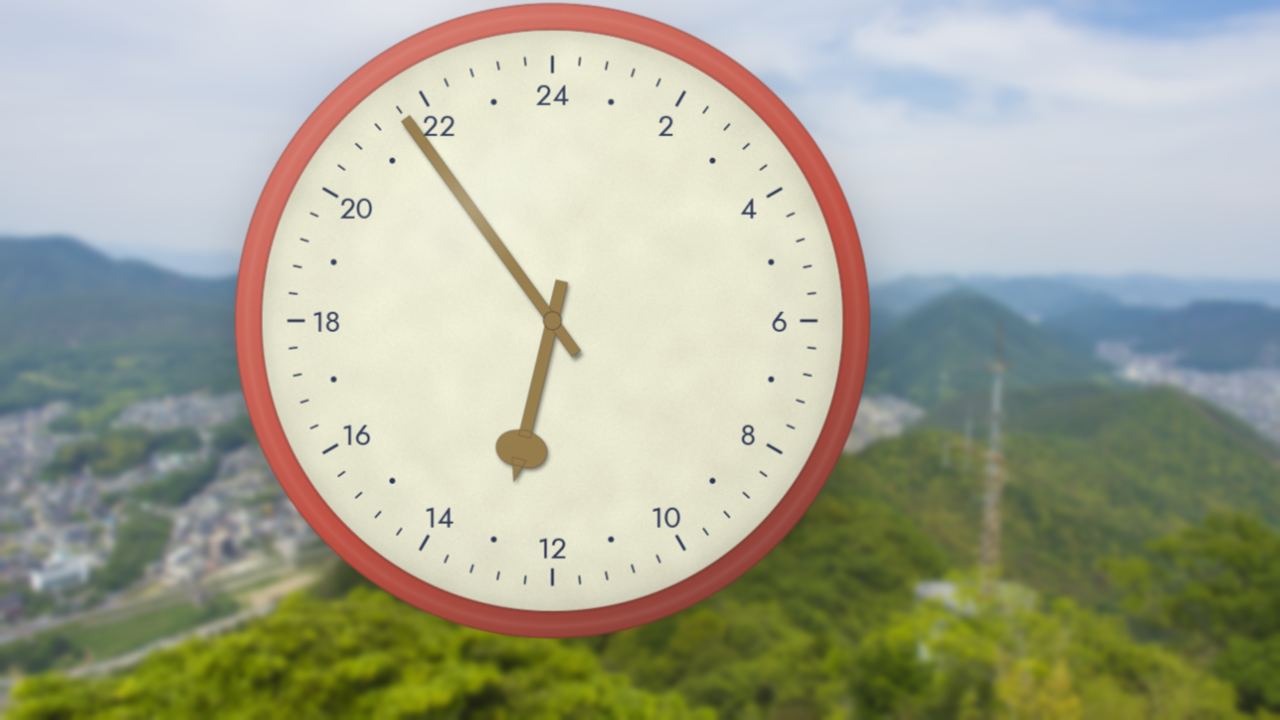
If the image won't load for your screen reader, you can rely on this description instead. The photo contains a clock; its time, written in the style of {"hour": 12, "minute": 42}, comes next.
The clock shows {"hour": 12, "minute": 54}
